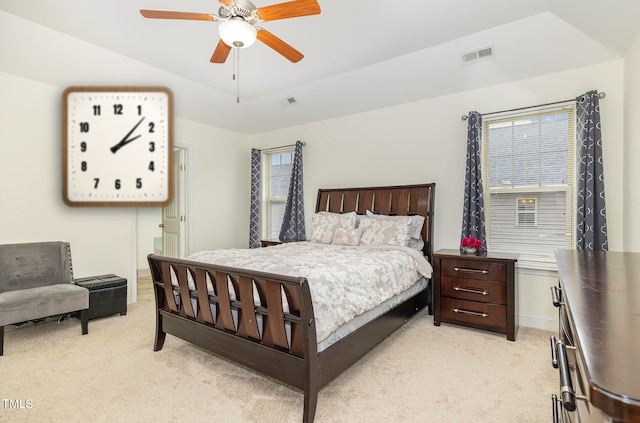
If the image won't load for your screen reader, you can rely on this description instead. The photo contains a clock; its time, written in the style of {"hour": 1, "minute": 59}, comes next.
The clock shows {"hour": 2, "minute": 7}
